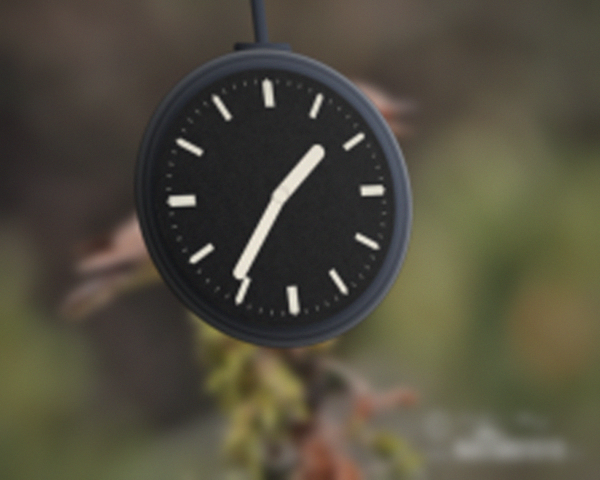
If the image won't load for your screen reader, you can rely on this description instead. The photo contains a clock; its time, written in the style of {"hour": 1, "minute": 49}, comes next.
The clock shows {"hour": 1, "minute": 36}
